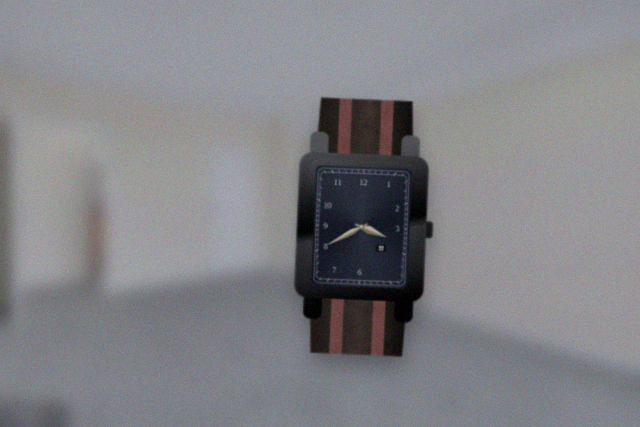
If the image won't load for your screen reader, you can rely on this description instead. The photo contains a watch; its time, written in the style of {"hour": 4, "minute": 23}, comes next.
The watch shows {"hour": 3, "minute": 40}
